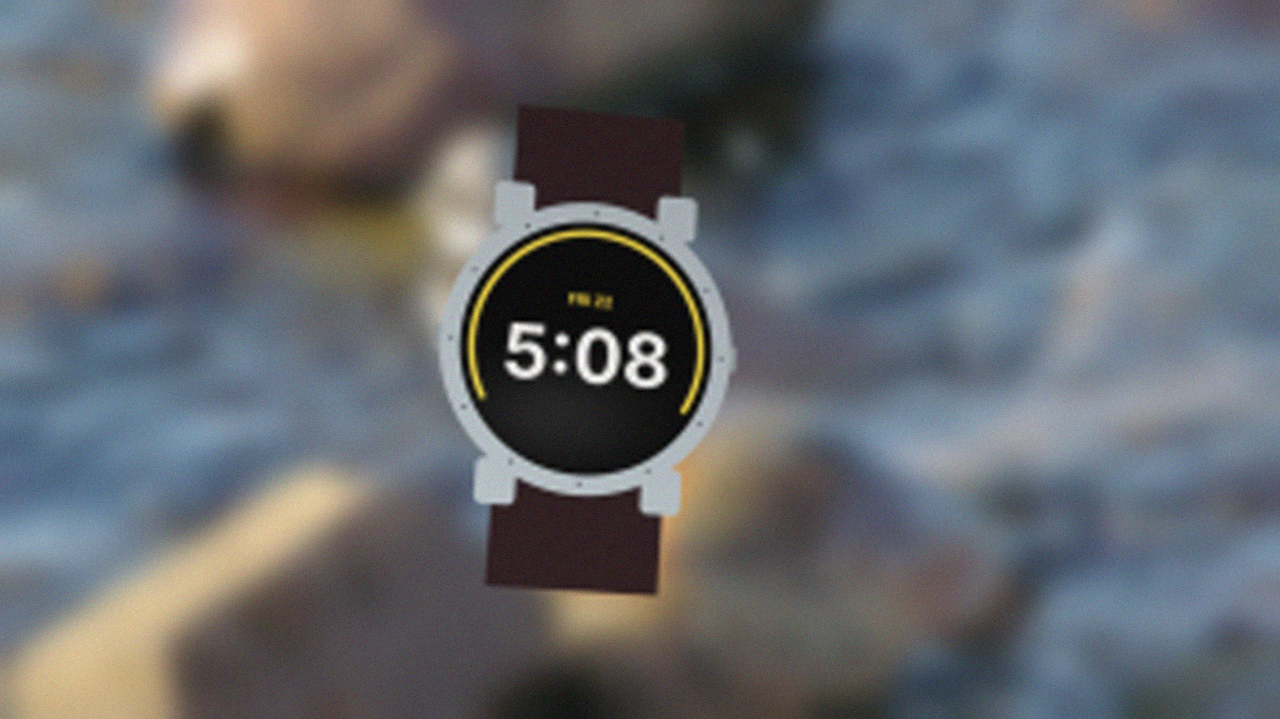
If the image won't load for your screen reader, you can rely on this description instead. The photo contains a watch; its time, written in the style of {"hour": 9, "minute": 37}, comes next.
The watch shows {"hour": 5, "minute": 8}
